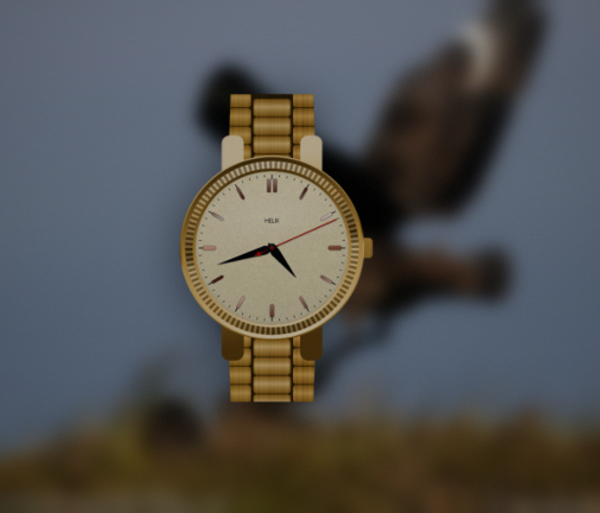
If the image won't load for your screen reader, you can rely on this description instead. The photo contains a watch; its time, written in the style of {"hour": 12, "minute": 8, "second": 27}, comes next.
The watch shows {"hour": 4, "minute": 42, "second": 11}
